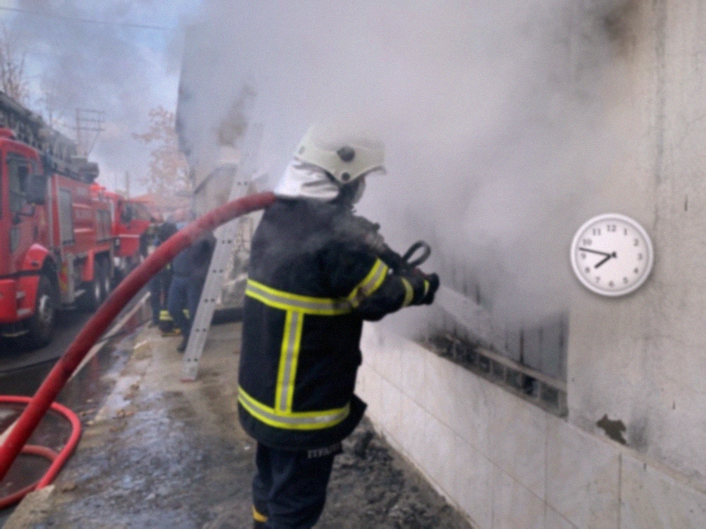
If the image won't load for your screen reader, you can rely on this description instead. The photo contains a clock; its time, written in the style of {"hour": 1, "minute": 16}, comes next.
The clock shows {"hour": 7, "minute": 47}
